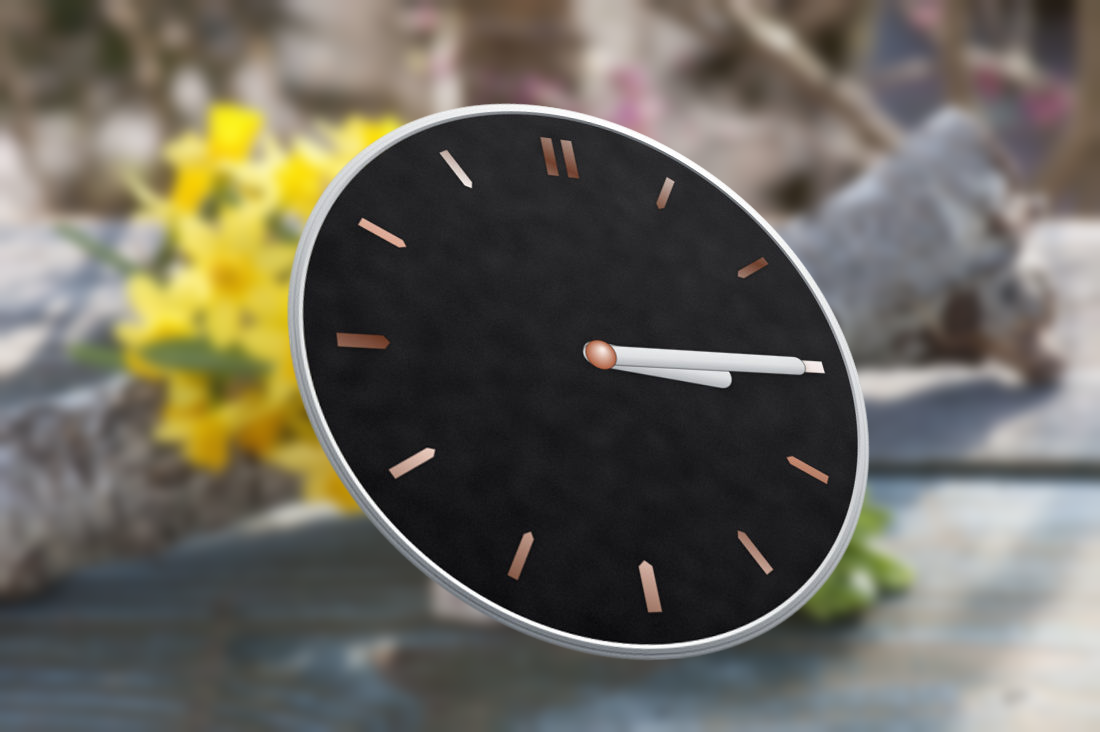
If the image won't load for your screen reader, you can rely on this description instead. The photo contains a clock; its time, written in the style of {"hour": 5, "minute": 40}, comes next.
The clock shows {"hour": 3, "minute": 15}
